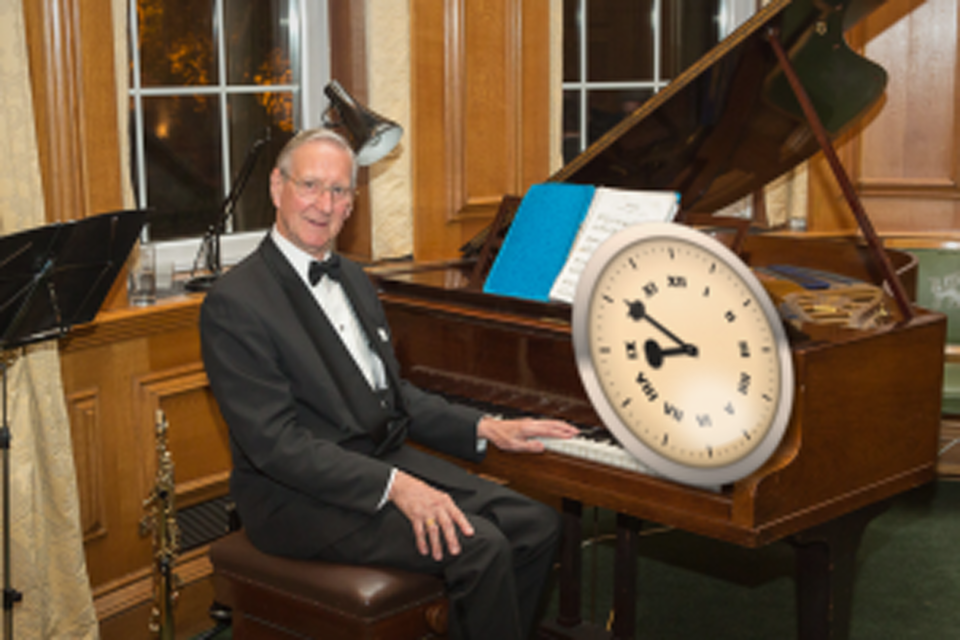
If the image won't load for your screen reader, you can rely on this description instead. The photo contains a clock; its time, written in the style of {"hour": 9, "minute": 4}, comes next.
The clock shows {"hour": 8, "minute": 51}
